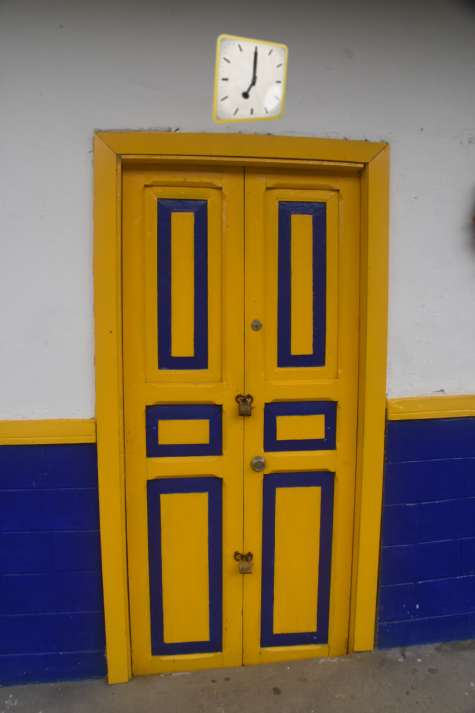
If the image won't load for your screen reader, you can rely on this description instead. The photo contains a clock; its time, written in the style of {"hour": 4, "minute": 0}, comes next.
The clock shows {"hour": 7, "minute": 0}
